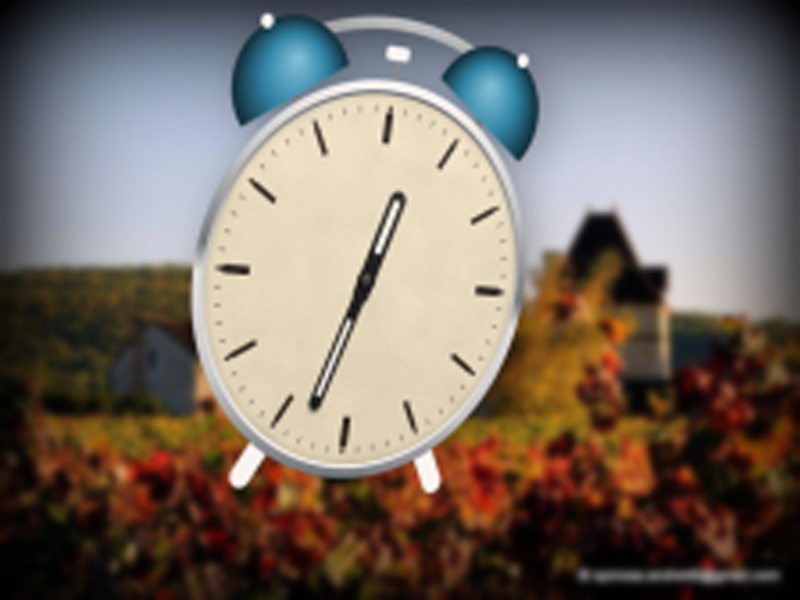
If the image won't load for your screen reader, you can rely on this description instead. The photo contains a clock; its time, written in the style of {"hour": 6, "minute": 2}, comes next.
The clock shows {"hour": 12, "minute": 33}
